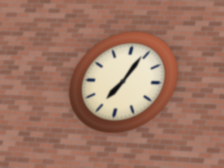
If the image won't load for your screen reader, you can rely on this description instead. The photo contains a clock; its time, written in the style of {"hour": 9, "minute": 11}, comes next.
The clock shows {"hour": 7, "minute": 4}
